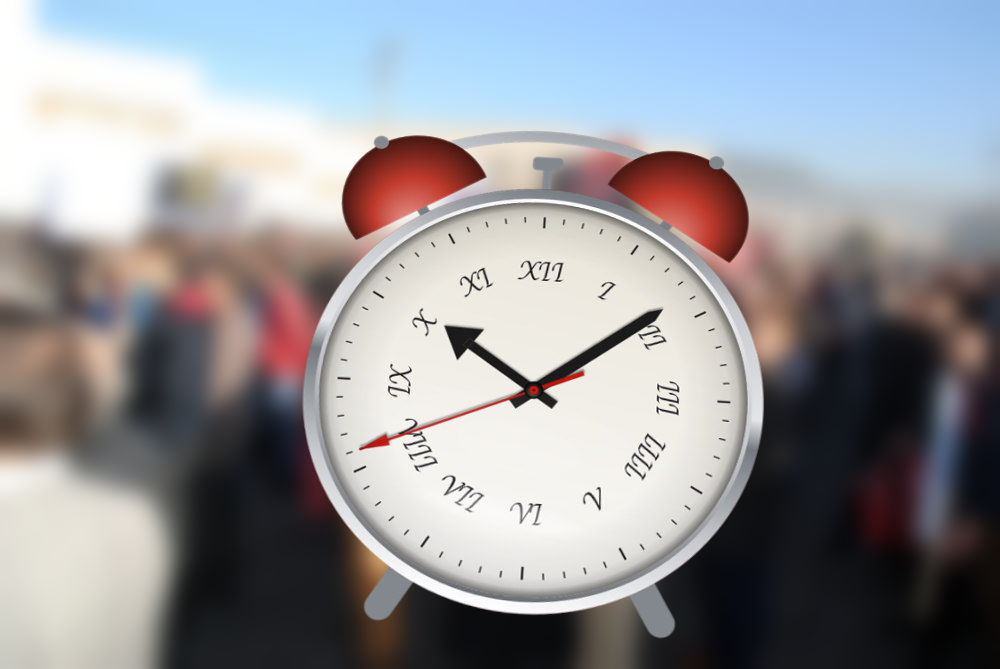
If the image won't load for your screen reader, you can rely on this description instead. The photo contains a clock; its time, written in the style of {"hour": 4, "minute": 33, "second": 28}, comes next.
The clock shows {"hour": 10, "minute": 8, "second": 41}
